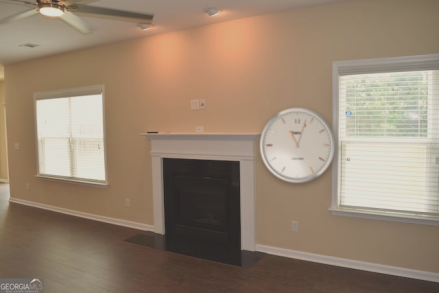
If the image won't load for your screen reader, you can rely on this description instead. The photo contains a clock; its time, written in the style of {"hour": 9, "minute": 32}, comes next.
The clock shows {"hour": 11, "minute": 3}
